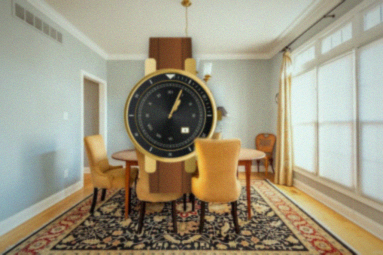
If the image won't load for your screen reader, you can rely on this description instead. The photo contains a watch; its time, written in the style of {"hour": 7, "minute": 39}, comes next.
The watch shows {"hour": 1, "minute": 4}
